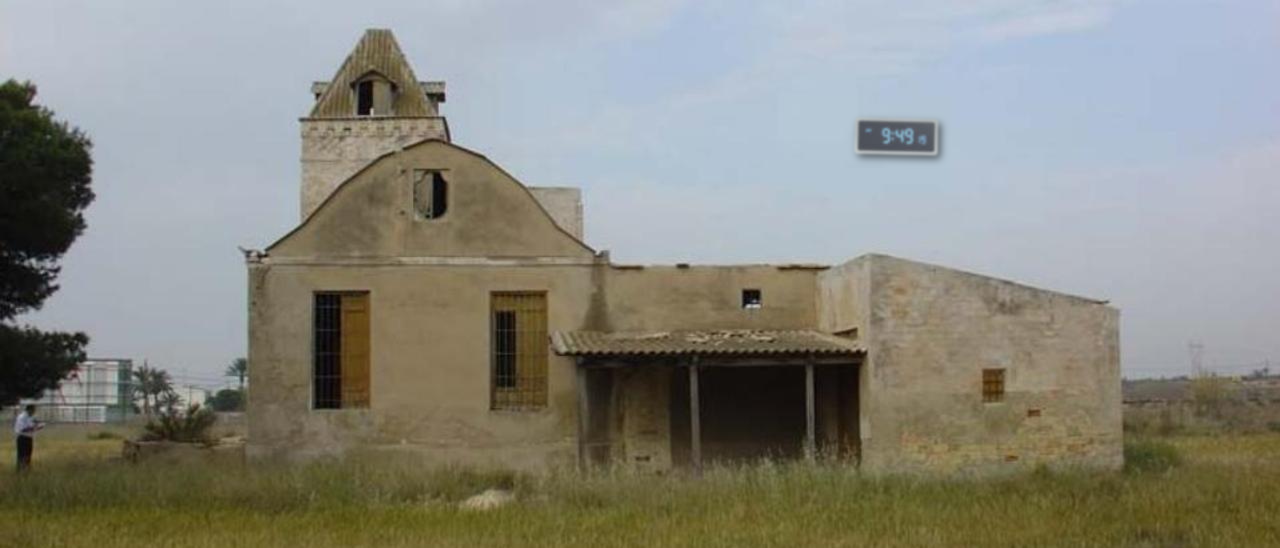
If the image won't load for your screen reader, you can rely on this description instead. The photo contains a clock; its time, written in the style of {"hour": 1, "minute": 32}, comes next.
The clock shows {"hour": 9, "minute": 49}
